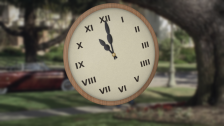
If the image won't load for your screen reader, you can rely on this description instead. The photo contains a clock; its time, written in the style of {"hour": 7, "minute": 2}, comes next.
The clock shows {"hour": 11, "minute": 0}
